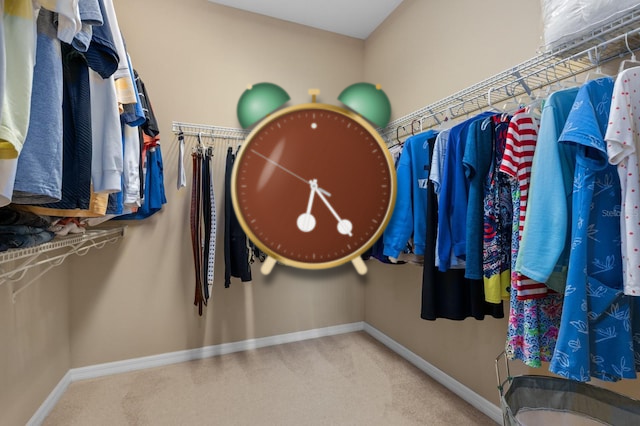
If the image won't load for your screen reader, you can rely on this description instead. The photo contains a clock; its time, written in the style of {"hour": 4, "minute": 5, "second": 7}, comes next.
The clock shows {"hour": 6, "minute": 23, "second": 50}
